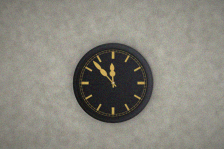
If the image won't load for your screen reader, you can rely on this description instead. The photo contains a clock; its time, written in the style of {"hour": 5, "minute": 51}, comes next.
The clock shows {"hour": 11, "minute": 53}
